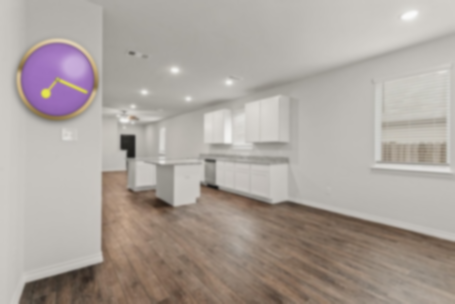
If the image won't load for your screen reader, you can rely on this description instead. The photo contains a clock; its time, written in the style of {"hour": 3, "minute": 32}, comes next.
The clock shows {"hour": 7, "minute": 19}
